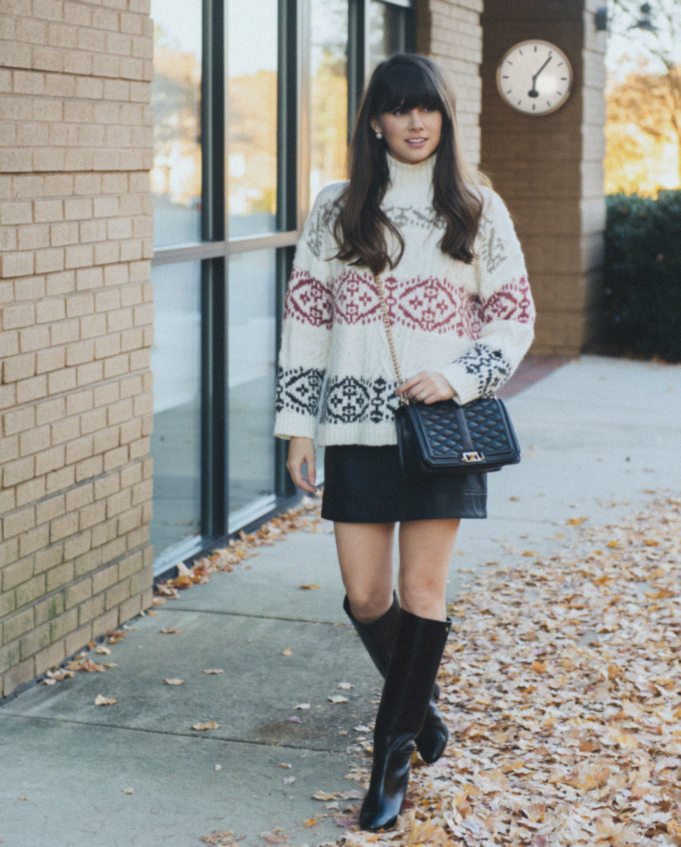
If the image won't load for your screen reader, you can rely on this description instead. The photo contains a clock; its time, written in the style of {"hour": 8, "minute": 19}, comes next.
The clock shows {"hour": 6, "minute": 6}
